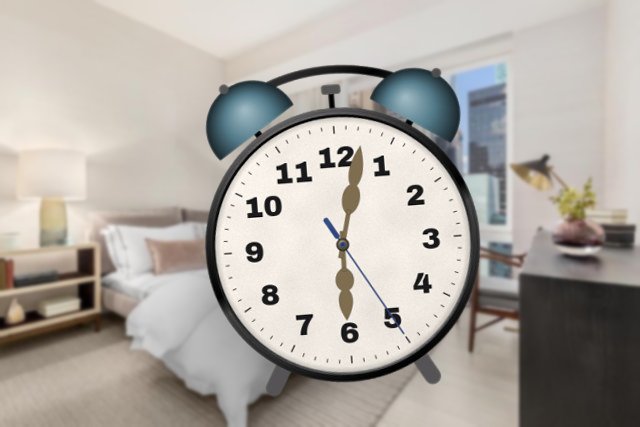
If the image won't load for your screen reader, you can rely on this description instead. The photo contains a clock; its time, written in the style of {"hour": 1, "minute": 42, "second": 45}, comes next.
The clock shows {"hour": 6, "minute": 2, "second": 25}
